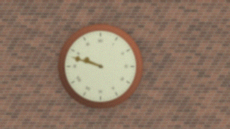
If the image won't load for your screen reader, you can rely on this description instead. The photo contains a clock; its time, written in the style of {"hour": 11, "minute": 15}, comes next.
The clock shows {"hour": 9, "minute": 48}
